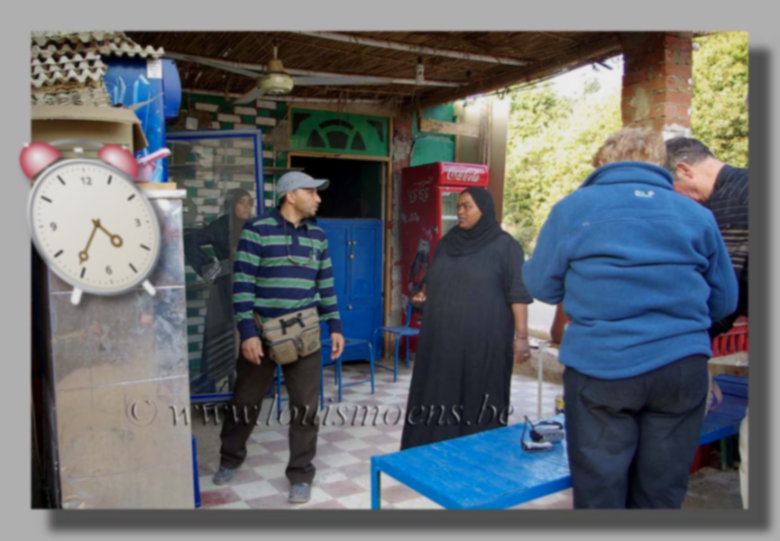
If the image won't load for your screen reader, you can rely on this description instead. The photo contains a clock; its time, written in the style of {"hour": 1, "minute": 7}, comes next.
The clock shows {"hour": 4, "minute": 36}
